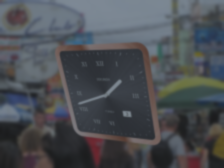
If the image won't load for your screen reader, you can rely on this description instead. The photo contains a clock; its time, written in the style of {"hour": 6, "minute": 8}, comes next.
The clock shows {"hour": 1, "minute": 42}
